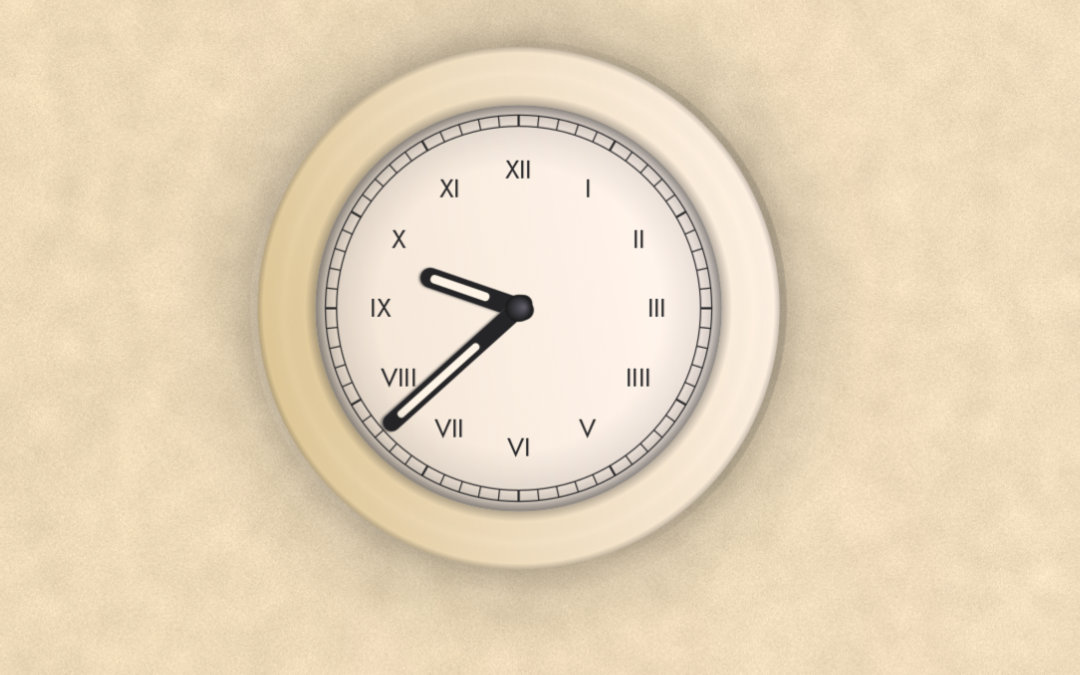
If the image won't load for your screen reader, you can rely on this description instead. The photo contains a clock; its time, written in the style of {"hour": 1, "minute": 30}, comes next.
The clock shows {"hour": 9, "minute": 38}
